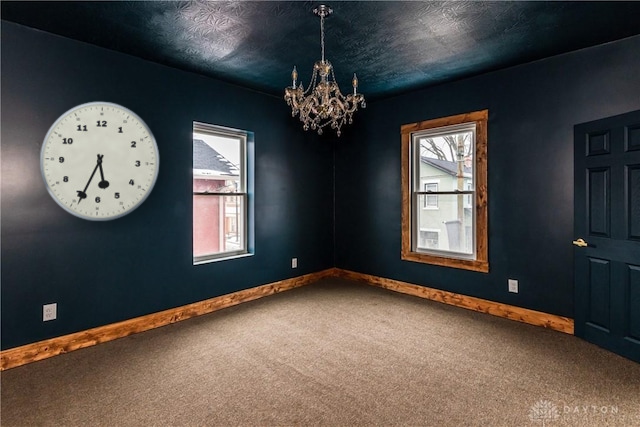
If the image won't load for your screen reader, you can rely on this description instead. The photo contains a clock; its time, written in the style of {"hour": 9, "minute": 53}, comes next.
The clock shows {"hour": 5, "minute": 34}
